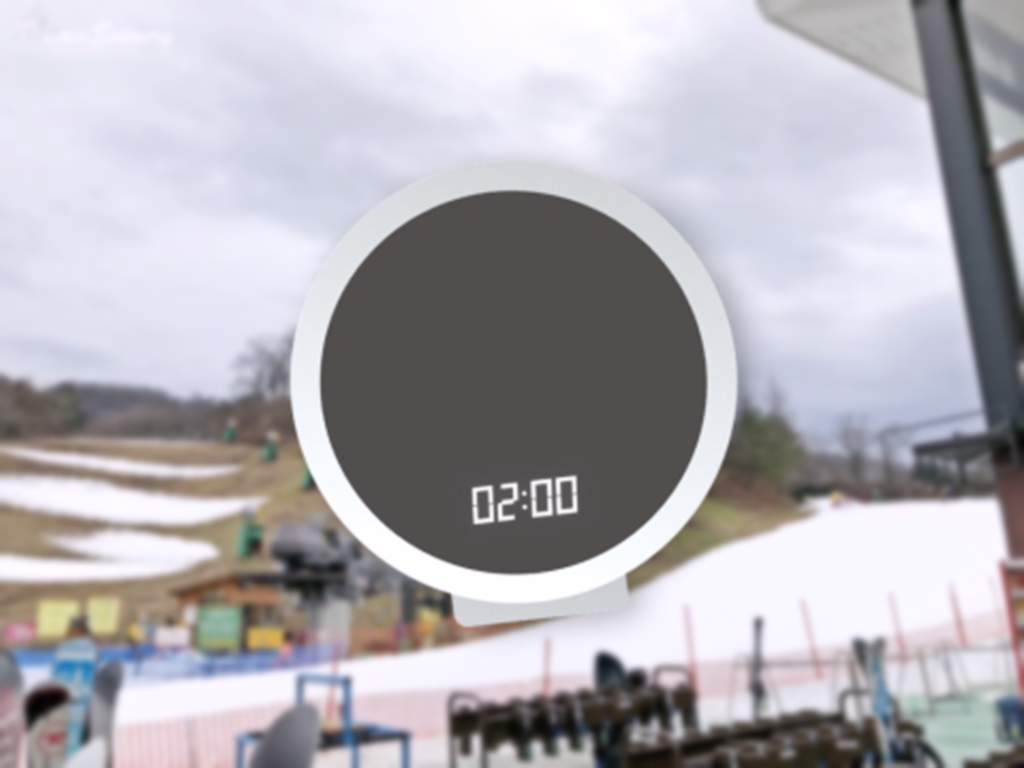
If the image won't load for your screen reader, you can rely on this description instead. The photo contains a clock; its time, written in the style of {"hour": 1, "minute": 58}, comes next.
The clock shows {"hour": 2, "minute": 0}
